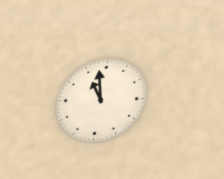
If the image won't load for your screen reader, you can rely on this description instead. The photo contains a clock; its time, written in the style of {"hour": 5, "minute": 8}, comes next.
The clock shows {"hour": 10, "minute": 58}
